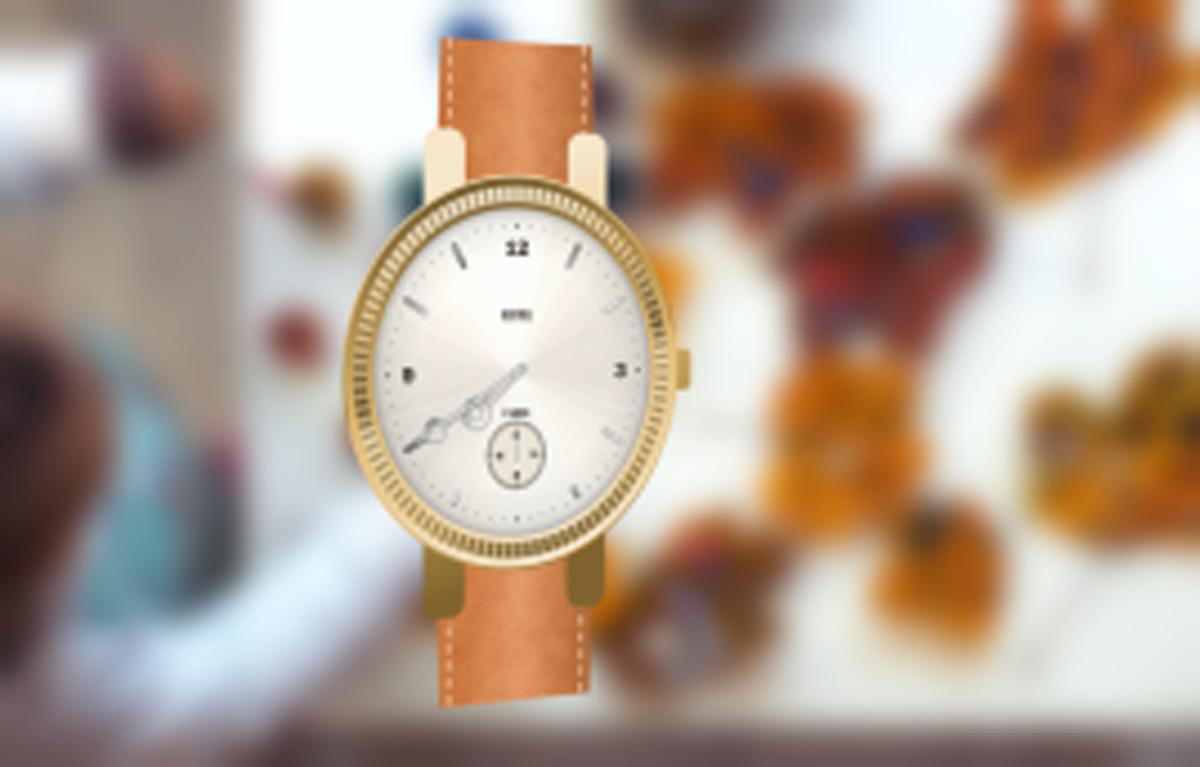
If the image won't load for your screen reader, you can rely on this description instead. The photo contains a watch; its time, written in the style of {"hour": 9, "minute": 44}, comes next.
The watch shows {"hour": 7, "minute": 40}
